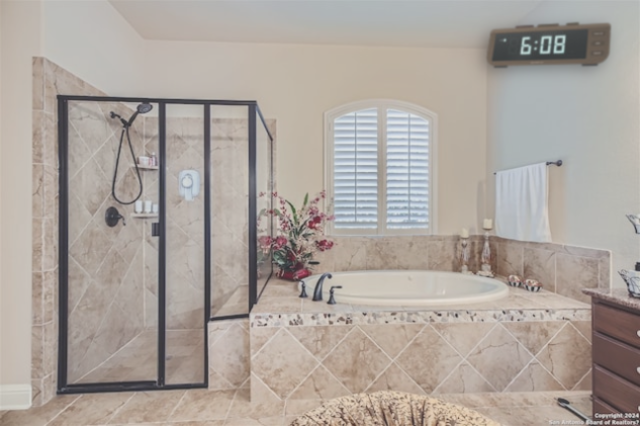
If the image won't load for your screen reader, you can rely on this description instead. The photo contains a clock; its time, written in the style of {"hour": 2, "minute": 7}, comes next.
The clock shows {"hour": 6, "minute": 8}
